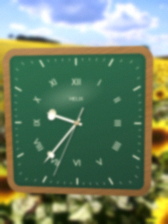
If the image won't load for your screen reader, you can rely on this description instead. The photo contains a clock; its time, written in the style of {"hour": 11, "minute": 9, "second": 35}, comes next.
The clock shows {"hour": 9, "minute": 36, "second": 34}
